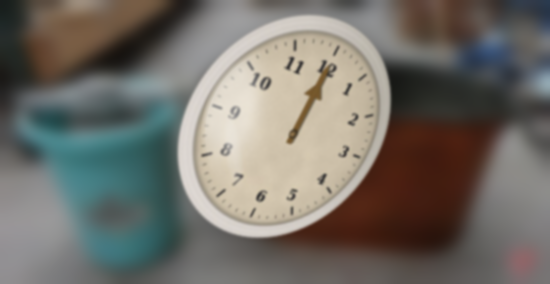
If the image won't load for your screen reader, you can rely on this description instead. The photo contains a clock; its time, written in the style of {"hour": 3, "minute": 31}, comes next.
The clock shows {"hour": 12, "minute": 0}
